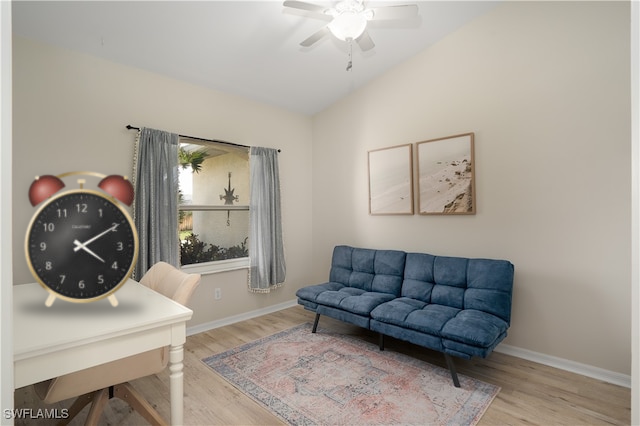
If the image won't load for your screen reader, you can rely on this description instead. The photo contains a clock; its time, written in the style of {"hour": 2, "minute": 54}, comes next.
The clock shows {"hour": 4, "minute": 10}
